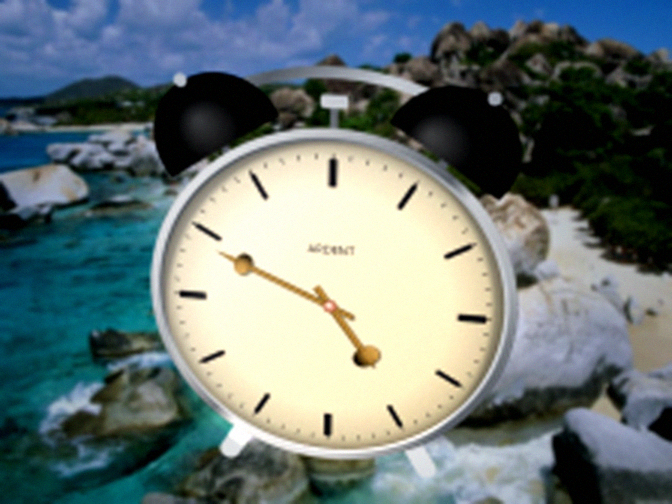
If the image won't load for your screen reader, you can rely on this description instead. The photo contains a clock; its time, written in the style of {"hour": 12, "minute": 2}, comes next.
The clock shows {"hour": 4, "minute": 49}
